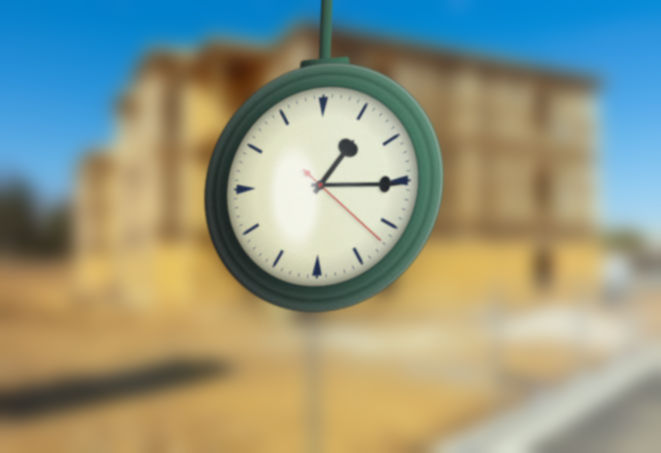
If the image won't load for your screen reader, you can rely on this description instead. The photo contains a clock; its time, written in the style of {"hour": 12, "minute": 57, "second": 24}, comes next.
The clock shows {"hour": 1, "minute": 15, "second": 22}
